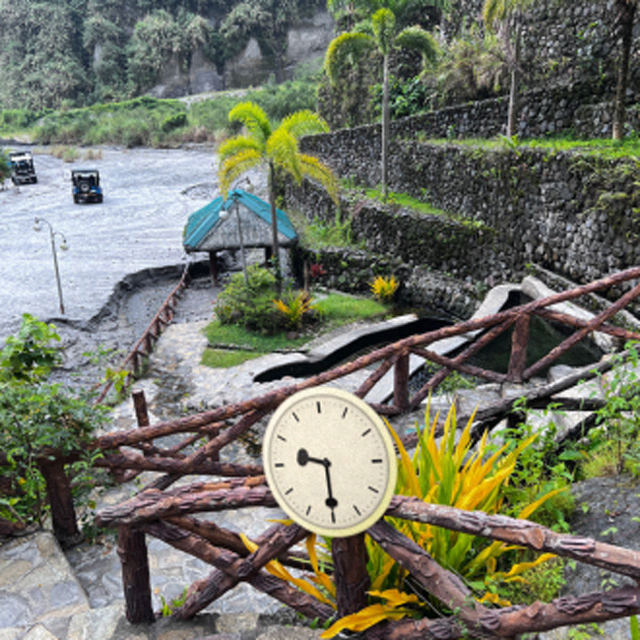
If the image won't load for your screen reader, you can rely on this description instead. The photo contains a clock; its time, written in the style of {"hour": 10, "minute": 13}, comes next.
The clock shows {"hour": 9, "minute": 30}
